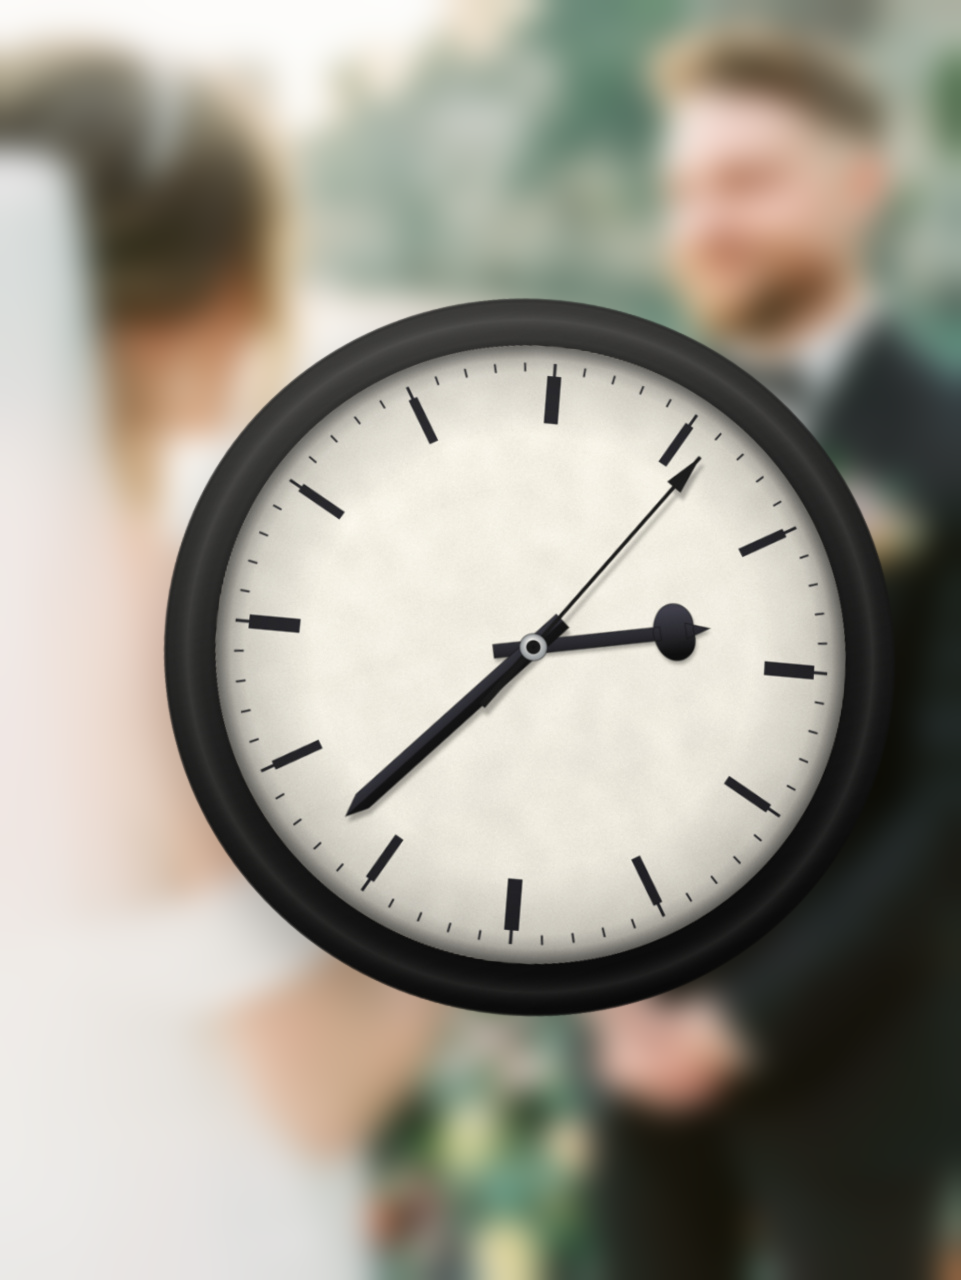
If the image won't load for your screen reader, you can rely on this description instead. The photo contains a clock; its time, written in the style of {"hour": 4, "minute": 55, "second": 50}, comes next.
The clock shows {"hour": 2, "minute": 37, "second": 6}
